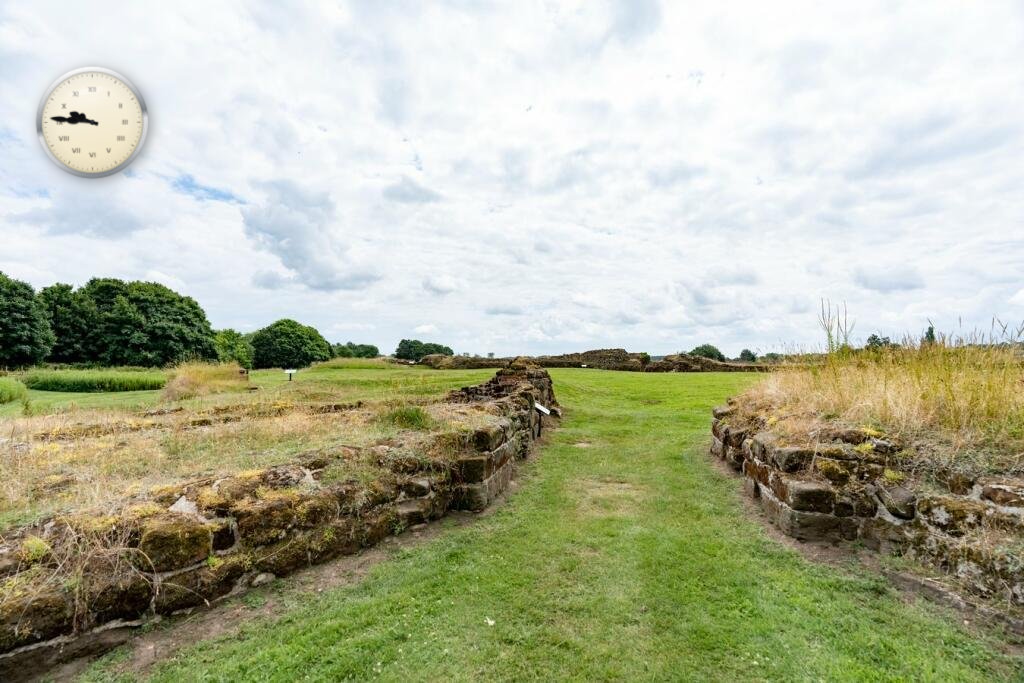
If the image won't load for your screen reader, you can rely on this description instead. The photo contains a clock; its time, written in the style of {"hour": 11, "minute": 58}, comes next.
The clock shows {"hour": 9, "minute": 46}
